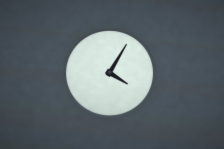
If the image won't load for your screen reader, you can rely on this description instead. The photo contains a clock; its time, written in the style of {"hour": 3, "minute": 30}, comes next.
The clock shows {"hour": 4, "minute": 5}
